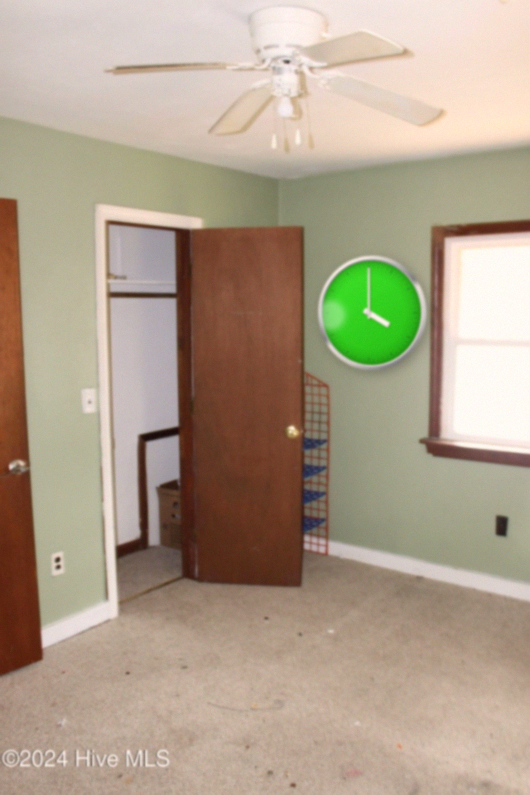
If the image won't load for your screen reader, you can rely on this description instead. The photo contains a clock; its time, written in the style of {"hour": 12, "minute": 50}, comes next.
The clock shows {"hour": 4, "minute": 0}
